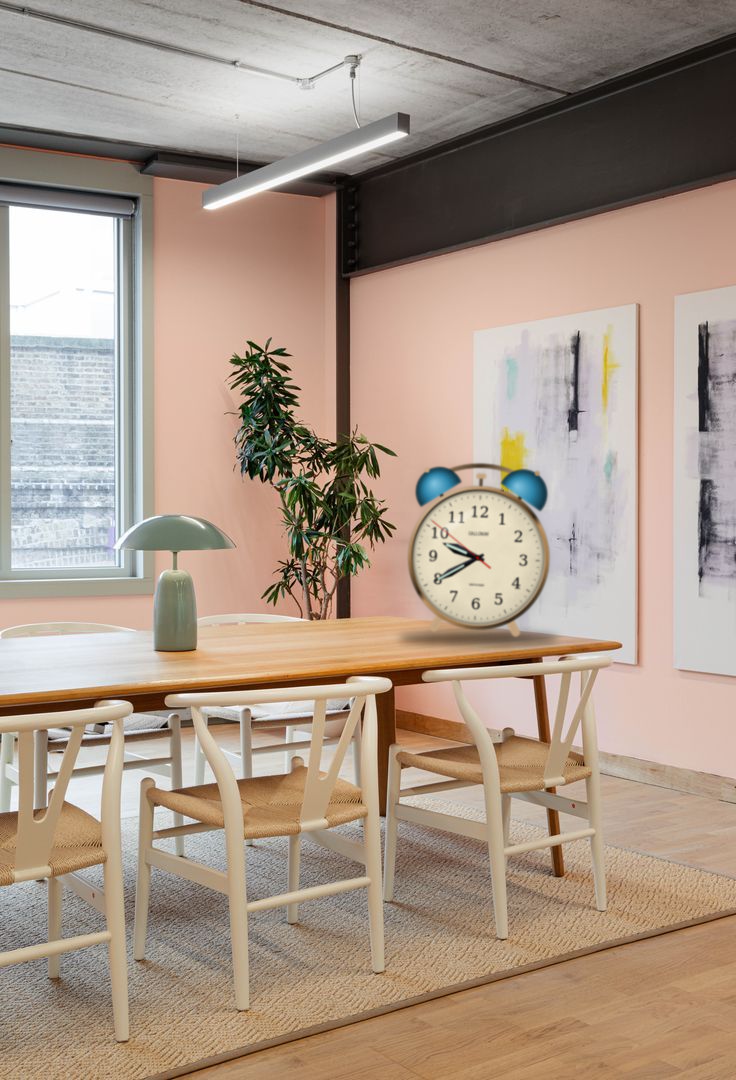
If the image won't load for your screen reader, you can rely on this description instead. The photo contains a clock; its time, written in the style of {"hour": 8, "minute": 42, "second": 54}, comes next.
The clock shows {"hour": 9, "minute": 39, "second": 51}
